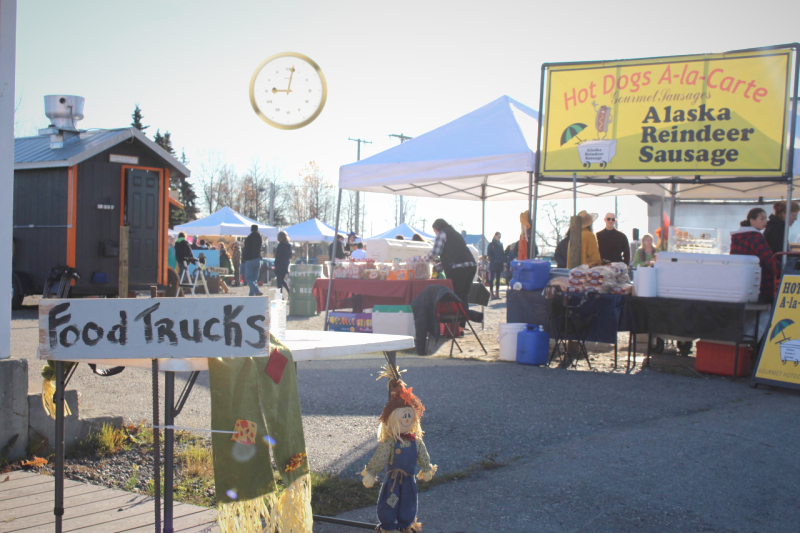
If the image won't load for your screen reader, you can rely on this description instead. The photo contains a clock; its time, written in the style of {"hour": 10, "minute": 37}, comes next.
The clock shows {"hour": 9, "minute": 2}
